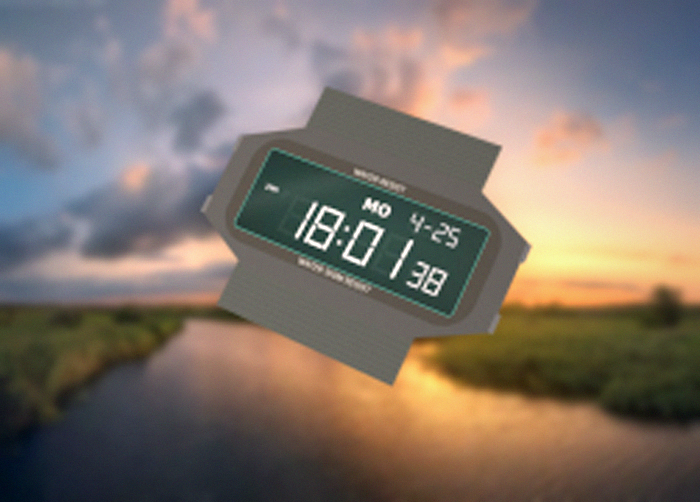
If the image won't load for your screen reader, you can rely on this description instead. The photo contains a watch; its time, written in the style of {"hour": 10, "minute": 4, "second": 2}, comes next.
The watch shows {"hour": 18, "minute": 1, "second": 38}
